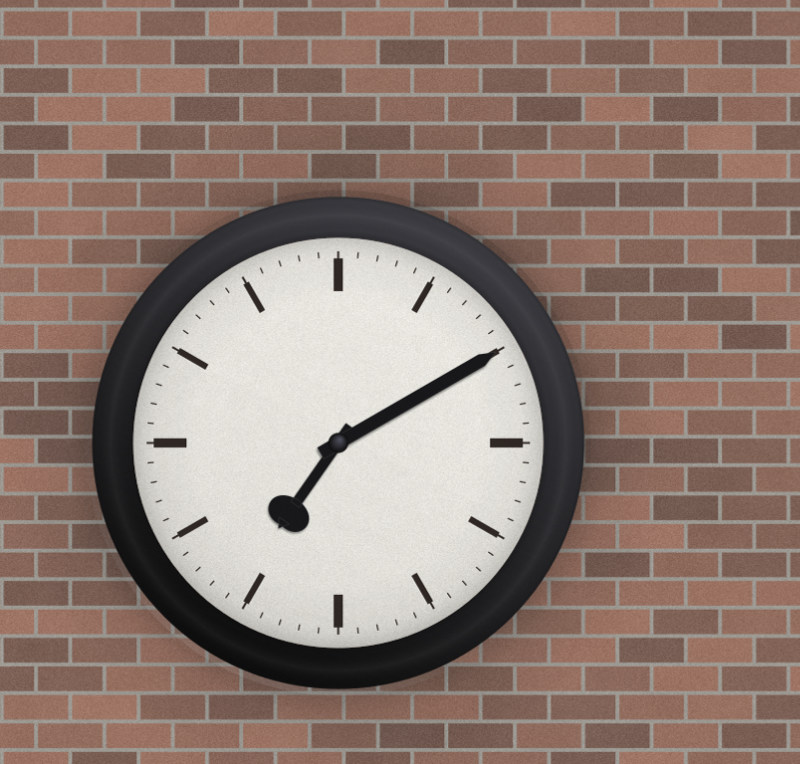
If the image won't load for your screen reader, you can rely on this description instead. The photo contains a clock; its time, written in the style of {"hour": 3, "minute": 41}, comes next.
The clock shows {"hour": 7, "minute": 10}
